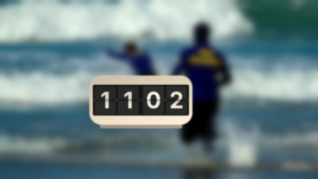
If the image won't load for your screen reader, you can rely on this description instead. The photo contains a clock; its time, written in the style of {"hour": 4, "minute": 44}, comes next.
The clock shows {"hour": 11, "minute": 2}
